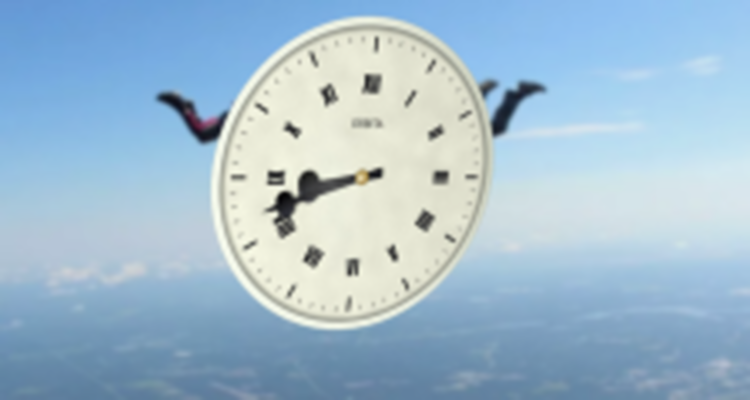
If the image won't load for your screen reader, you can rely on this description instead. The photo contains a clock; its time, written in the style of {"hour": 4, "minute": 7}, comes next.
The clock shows {"hour": 8, "minute": 42}
